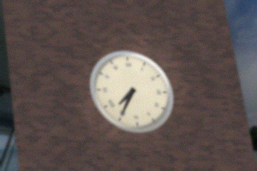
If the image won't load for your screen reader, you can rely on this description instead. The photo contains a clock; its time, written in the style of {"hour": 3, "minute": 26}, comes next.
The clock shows {"hour": 7, "minute": 35}
